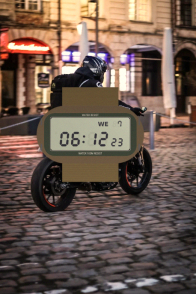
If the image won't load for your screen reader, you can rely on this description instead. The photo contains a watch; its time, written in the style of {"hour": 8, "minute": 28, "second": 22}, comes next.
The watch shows {"hour": 6, "minute": 12, "second": 23}
